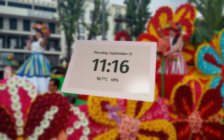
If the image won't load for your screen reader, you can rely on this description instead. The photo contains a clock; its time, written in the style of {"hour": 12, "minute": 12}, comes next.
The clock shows {"hour": 11, "minute": 16}
